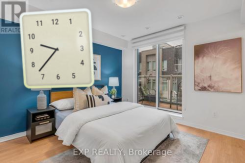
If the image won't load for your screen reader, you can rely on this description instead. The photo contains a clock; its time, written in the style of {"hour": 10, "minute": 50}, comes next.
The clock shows {"hour": 9, "minute": 37}
